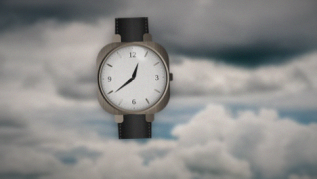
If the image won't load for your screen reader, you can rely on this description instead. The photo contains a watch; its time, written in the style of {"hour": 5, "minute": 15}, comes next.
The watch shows {"hour": 12, "minute": 39}
